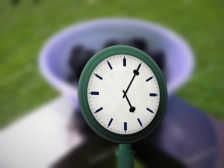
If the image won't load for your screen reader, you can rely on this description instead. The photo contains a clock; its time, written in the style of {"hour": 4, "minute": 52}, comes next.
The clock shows {"hour": 5, "minute": 5}
